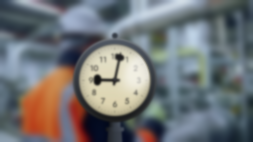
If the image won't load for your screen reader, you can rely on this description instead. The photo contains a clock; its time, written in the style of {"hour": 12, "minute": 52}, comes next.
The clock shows {"hour": 9, "minute": 2}
